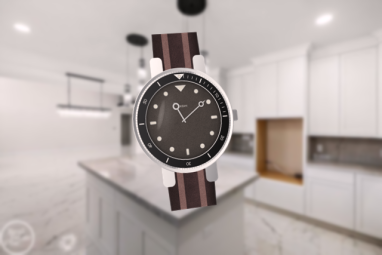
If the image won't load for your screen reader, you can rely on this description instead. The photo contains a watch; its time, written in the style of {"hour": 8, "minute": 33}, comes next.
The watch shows {"hour": 11, "minute": 9}
